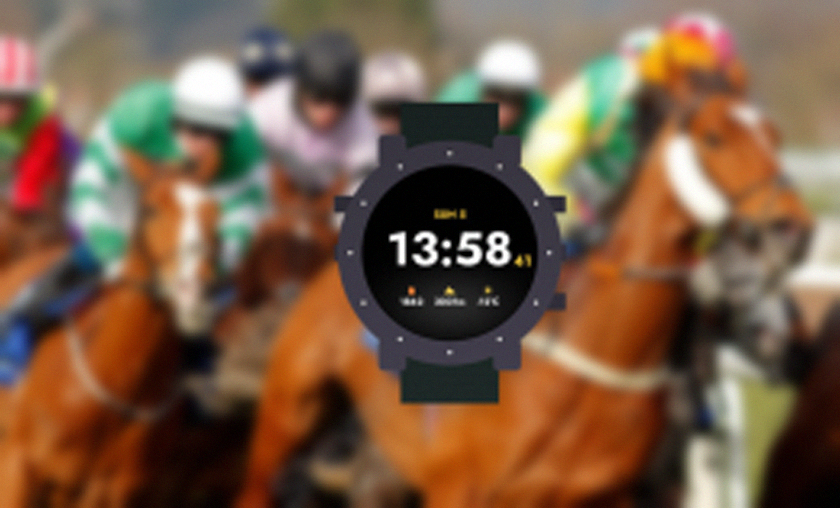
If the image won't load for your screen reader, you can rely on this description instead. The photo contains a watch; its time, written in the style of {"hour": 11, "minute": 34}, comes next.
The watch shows {"hour": 13, "minute": 58}
